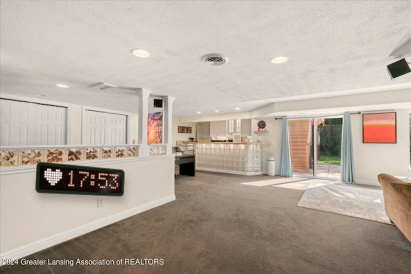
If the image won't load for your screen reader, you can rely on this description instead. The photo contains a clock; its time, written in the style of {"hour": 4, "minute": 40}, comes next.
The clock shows {"hour": 17, "minute": 53}
